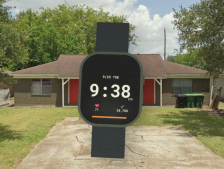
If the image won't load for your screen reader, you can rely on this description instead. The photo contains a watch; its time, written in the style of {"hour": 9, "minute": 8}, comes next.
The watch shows {"hour": 9, "minute": 38}
